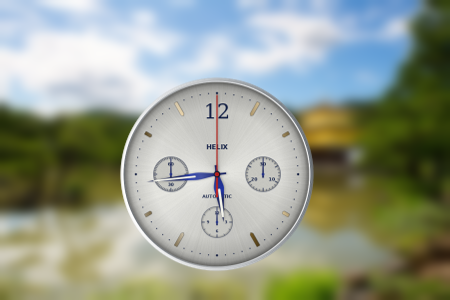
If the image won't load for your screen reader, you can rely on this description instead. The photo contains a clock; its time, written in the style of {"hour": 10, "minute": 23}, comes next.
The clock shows {"hour": 5, "minute": 44}
